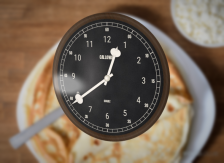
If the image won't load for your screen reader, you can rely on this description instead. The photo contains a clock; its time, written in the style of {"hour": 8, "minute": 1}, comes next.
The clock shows {"hour": 12, "minute": 39}
